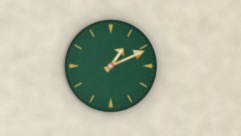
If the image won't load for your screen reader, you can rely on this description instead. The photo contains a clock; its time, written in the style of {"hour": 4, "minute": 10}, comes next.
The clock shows {"hour": 1, "minute": 11}
